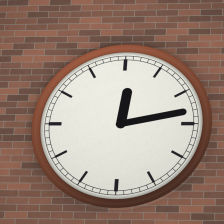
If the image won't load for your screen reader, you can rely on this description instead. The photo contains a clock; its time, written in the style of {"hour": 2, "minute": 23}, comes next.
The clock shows {"hour": 12, "minute": 13}
